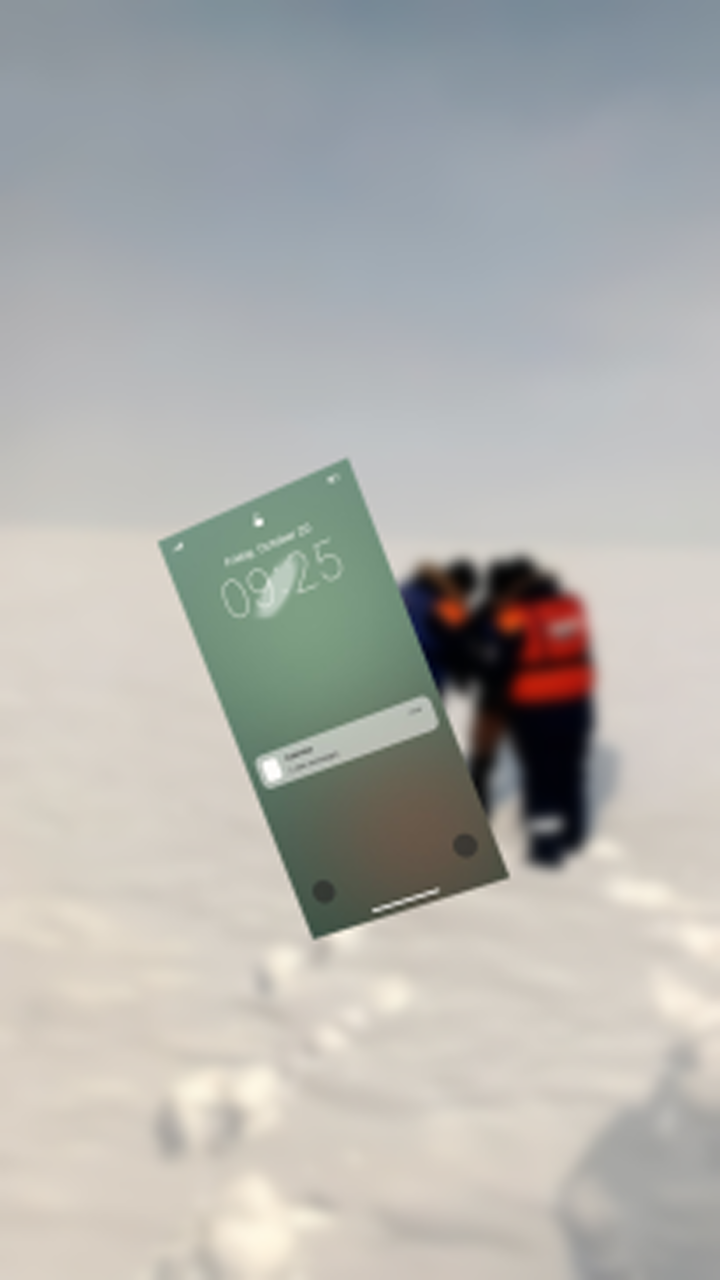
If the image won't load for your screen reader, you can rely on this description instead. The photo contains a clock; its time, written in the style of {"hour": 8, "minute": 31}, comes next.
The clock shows {"hour": 9, "minute": 25}
